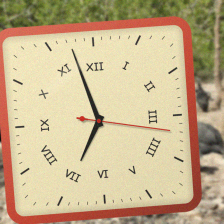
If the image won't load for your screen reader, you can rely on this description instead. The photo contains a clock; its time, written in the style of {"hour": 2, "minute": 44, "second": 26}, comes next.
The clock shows {"hour": 6, "minute": 57, "second": 17}
